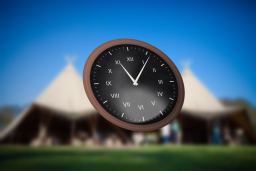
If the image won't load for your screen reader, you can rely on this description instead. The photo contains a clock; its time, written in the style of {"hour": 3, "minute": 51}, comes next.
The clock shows {"hour": 11, "minute": 6}
